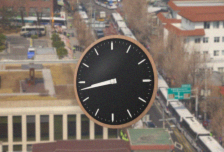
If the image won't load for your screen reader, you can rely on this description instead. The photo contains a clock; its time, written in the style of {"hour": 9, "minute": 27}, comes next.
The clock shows {"hour": 8, "minute": 43}
